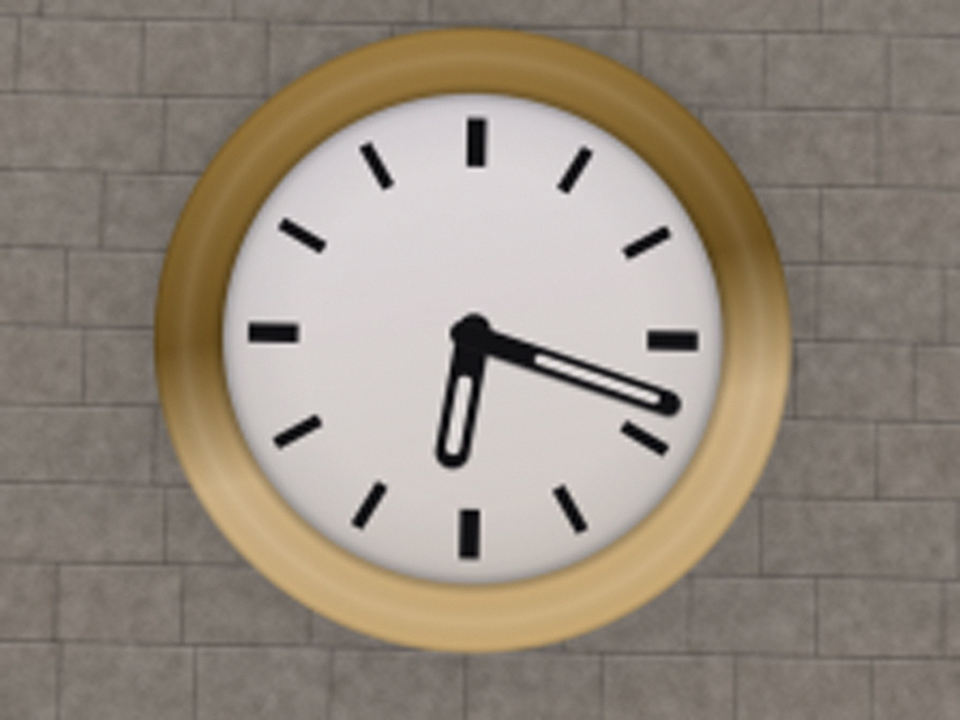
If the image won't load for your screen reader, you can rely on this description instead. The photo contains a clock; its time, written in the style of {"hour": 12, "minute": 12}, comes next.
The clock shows {"hour": 6, "minute": 18}
